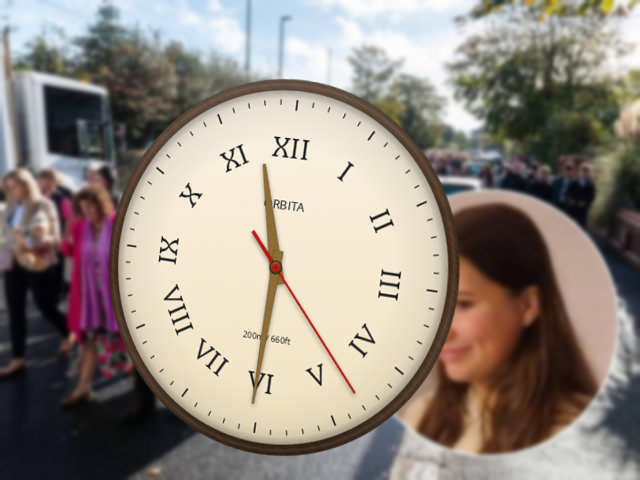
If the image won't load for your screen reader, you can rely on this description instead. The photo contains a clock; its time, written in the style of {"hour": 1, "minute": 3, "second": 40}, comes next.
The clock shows {"hour": 11, "minute": 30, "second": 23}
